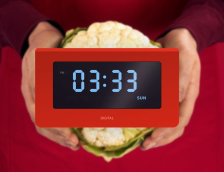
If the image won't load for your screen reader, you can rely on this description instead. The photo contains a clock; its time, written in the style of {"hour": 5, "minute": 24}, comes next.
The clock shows {"hour": 3, "minute": 33}
